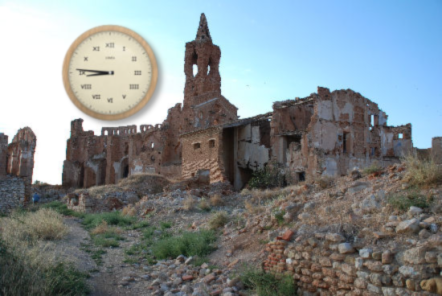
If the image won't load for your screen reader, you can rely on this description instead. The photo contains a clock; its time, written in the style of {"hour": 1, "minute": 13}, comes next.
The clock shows {"hour": 8, "minute": 46}
